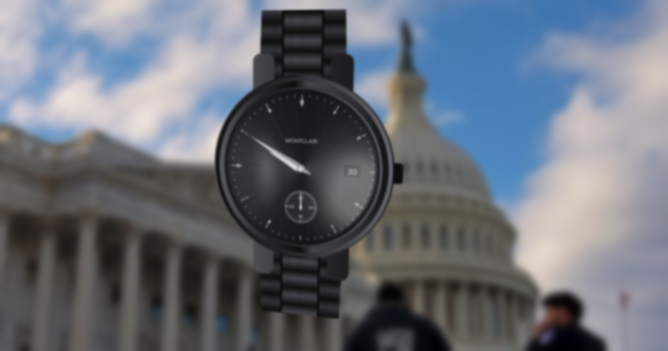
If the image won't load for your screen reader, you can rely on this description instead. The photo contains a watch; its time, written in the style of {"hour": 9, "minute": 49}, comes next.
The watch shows {"hour": 9, "minute": 50}
